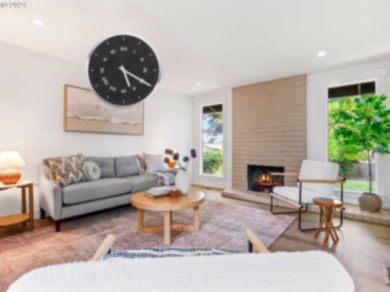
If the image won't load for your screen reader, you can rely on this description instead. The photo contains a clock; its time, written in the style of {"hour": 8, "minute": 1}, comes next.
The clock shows {"hour": 5, "minute": 20}
